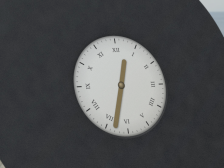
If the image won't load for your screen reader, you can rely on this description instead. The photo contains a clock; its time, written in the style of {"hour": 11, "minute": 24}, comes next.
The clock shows {"hour": 12, "minute": 33}
